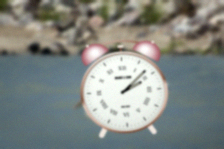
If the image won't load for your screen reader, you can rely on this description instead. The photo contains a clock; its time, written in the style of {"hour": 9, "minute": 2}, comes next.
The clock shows {"hour": 2, "minute": 8}
